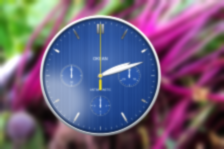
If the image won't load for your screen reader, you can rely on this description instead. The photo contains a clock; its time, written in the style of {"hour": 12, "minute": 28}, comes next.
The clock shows {"hour": 2, "minute": 12}
